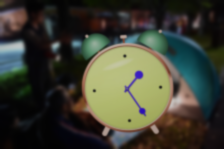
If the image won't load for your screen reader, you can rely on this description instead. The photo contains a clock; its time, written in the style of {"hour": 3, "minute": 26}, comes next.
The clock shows {"hour": 1, "minute": 25}
